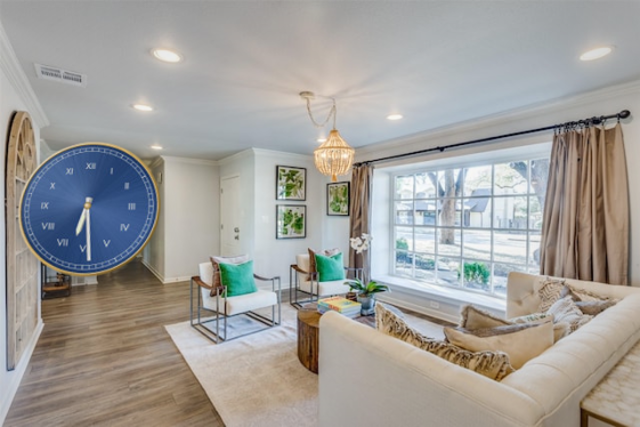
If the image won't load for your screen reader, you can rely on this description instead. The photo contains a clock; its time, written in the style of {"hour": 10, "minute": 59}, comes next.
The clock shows {"hour": 6, "minute": 29}
